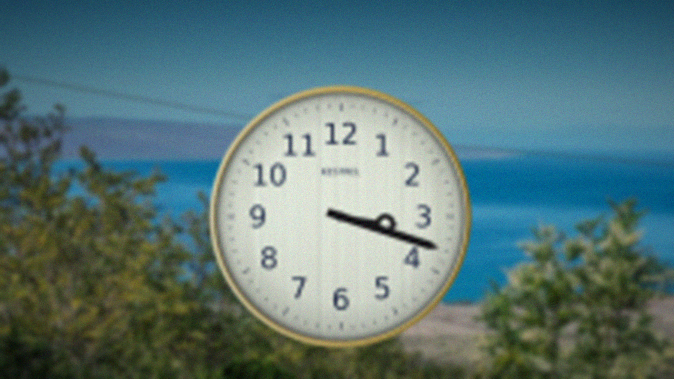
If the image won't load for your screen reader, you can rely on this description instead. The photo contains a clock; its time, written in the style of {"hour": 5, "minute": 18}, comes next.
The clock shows {"hour": 3, "minute": 18}
